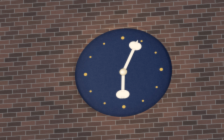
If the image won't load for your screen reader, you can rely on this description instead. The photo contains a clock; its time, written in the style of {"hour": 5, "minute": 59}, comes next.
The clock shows {"hour": 6, "minute": 4}
